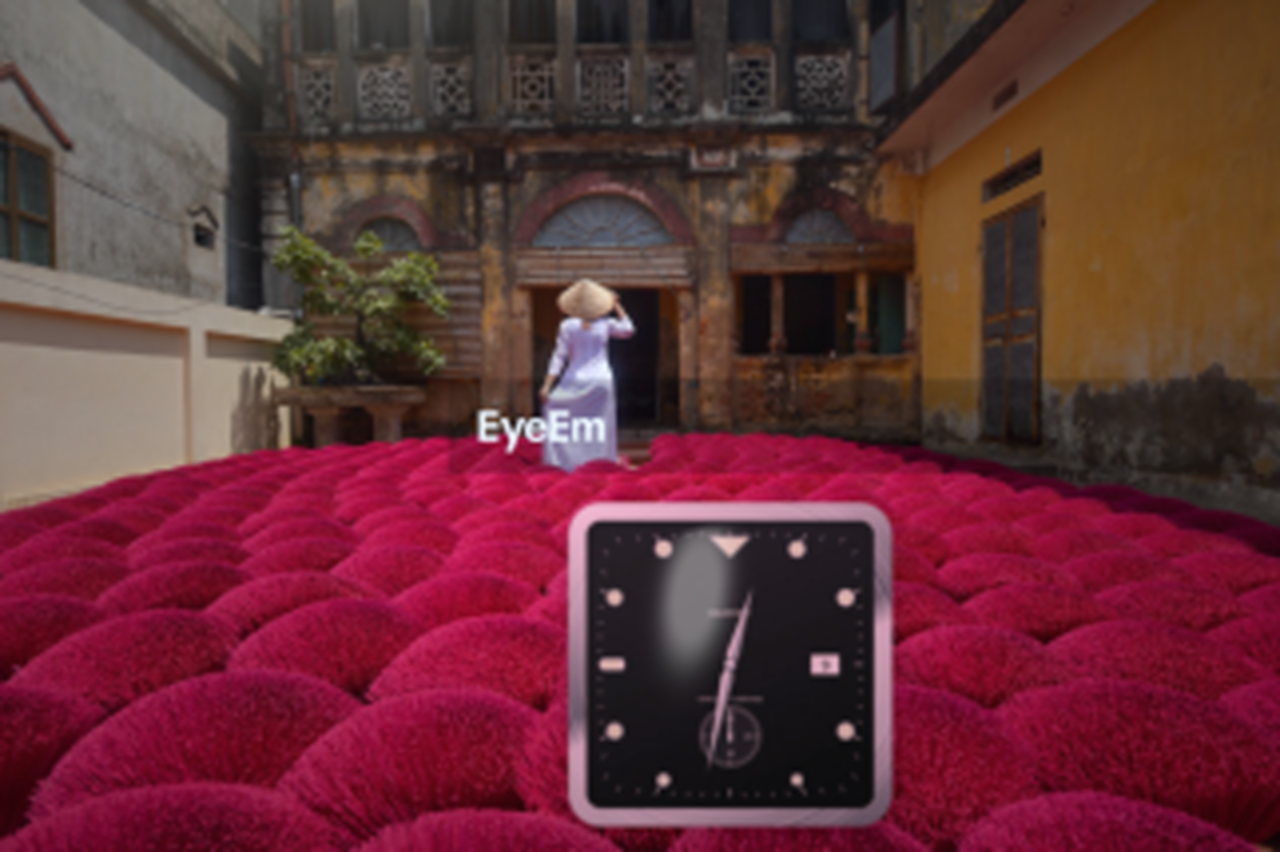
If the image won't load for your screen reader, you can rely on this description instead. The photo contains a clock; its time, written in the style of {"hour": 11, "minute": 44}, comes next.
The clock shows {"hour": 12, "minute": 32}
